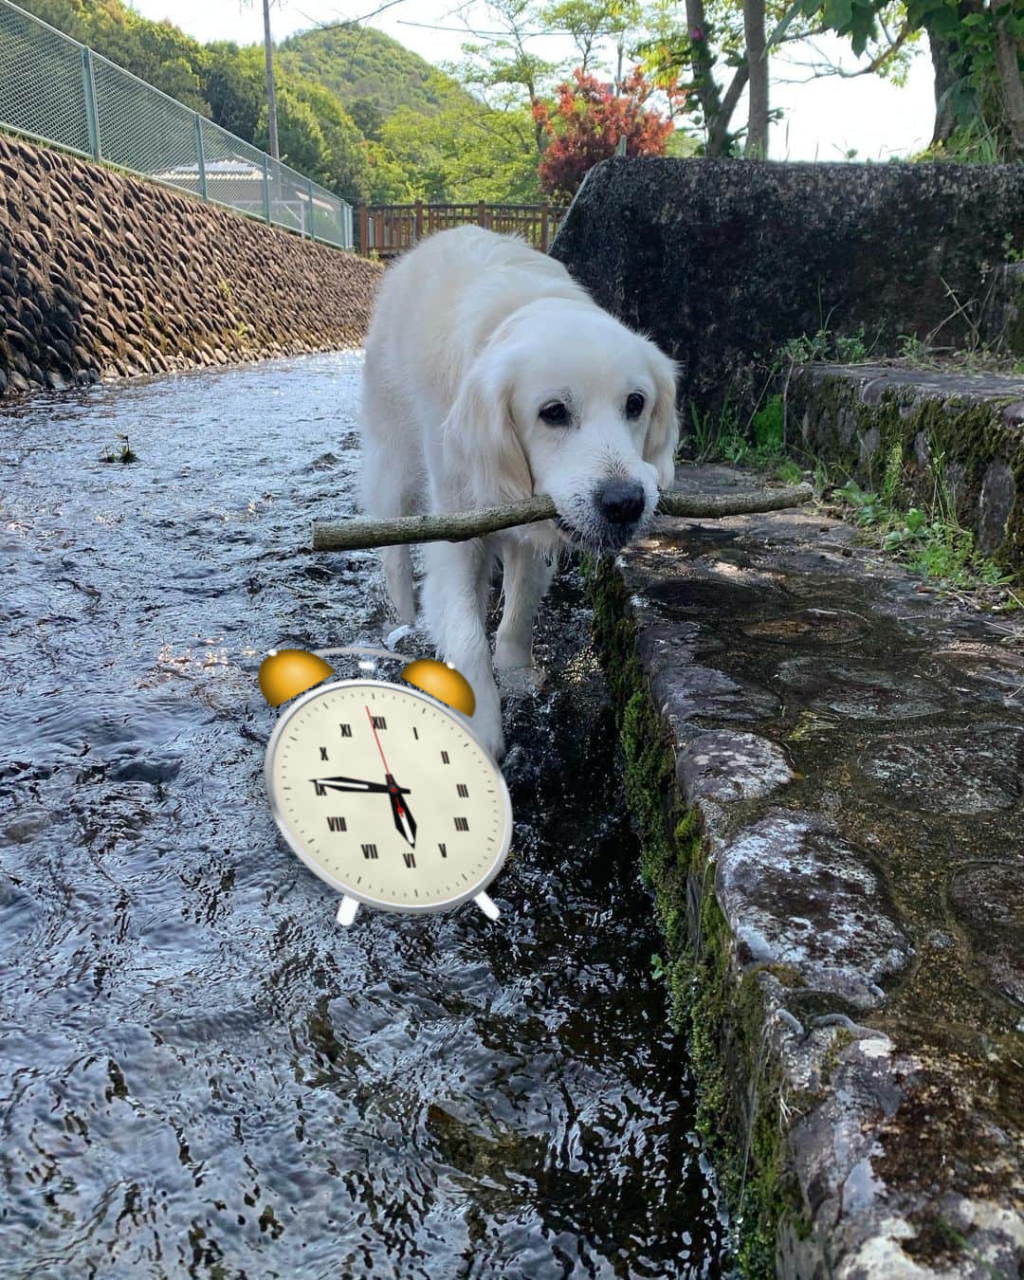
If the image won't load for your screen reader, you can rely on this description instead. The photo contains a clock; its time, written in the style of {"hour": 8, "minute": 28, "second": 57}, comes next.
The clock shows {"hour": 5, "minute": 45, "second": 59}
